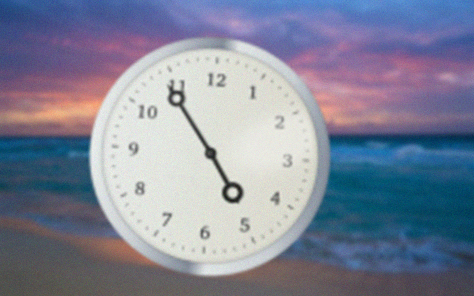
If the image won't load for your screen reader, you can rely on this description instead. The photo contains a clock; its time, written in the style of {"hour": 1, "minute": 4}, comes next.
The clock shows {"hour": 4, "minute": 54}
